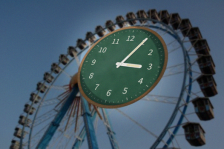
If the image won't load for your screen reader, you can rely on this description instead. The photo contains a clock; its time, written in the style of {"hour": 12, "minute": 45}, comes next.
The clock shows {"hour": 3, "minute": 5}
